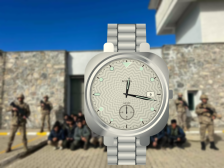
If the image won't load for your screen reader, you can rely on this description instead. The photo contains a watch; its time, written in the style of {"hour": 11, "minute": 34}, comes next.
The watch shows {"hour": 12, "minute": 17}
